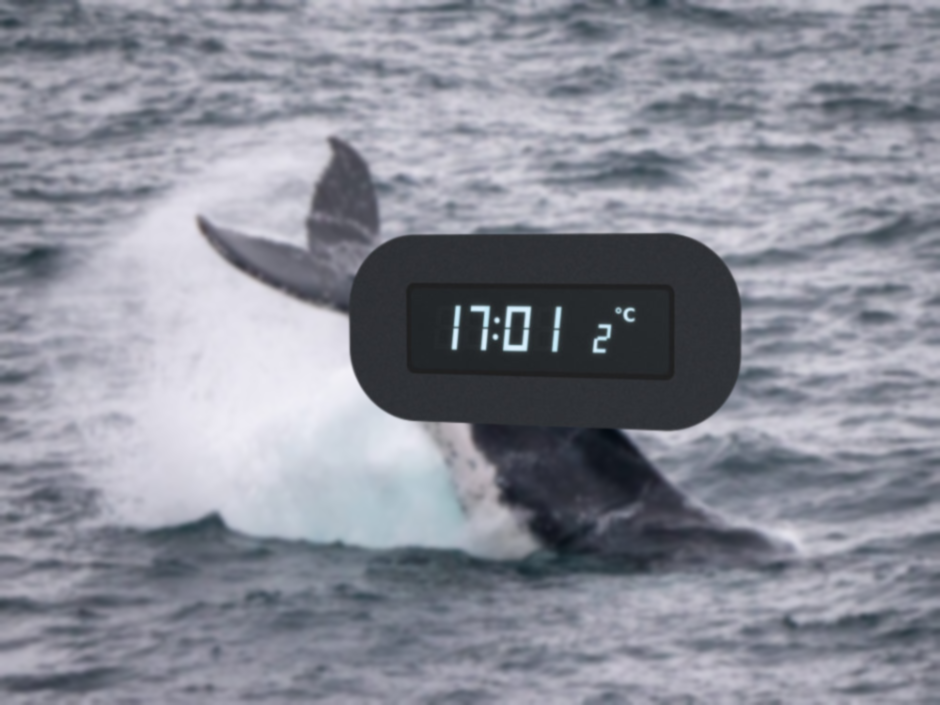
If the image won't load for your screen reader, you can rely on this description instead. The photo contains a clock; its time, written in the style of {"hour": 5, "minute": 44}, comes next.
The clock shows {"hour": 17, "minute": 1}
